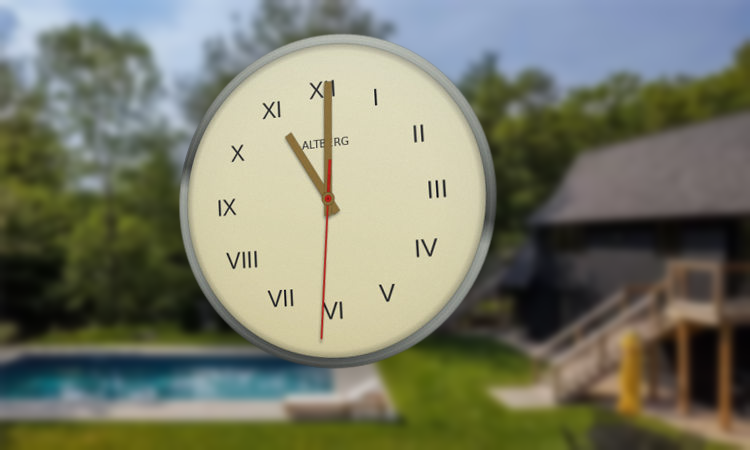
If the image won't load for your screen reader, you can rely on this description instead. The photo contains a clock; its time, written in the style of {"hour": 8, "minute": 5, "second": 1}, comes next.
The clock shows {"hour": 11, "minute": 0, "second": 31}
